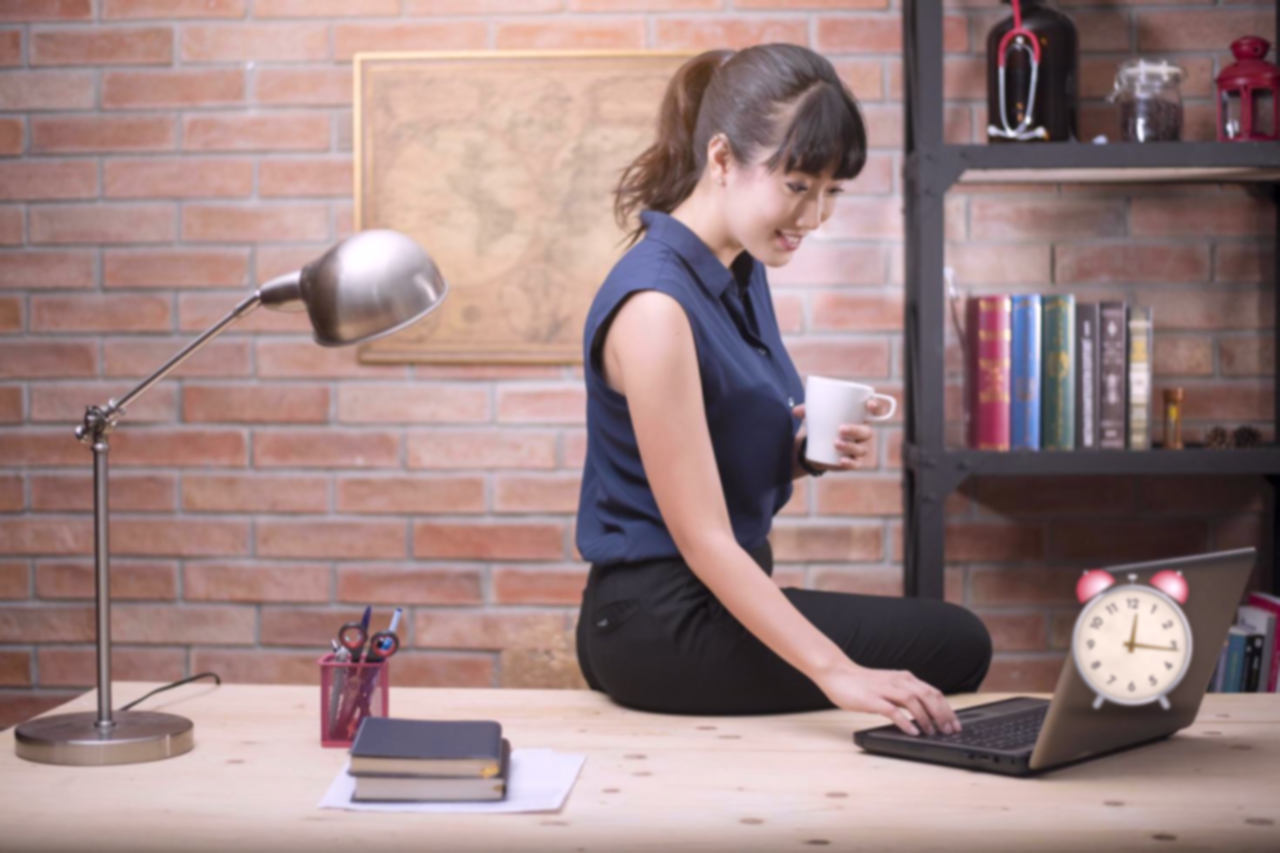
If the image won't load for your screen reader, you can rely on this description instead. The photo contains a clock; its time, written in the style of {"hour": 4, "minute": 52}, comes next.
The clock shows {"hour": 12, "minute": 16}
